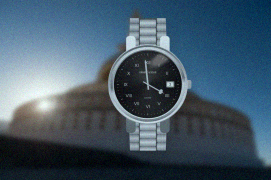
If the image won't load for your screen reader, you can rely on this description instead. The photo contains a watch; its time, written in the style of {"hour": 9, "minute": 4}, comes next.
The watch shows {"hour": 3, "minute": 59}
